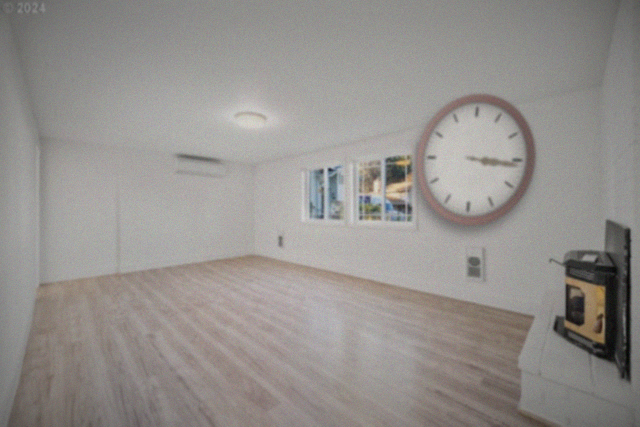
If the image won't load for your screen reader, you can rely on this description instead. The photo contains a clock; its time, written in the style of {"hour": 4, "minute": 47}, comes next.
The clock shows {"hour": 3, "minute": 16}
